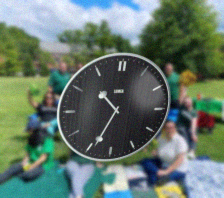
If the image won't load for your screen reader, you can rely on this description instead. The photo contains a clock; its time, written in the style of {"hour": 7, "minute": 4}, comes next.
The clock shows {"hour": 10, "minute": 34}
